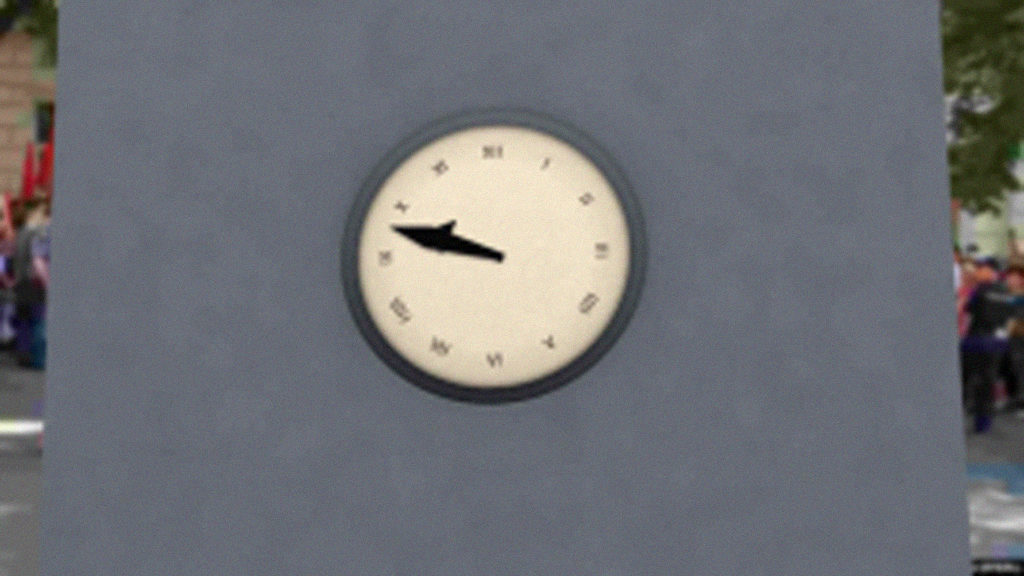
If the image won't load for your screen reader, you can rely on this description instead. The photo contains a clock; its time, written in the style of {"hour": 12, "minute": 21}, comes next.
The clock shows {"hour": 9, "minute": 48}
